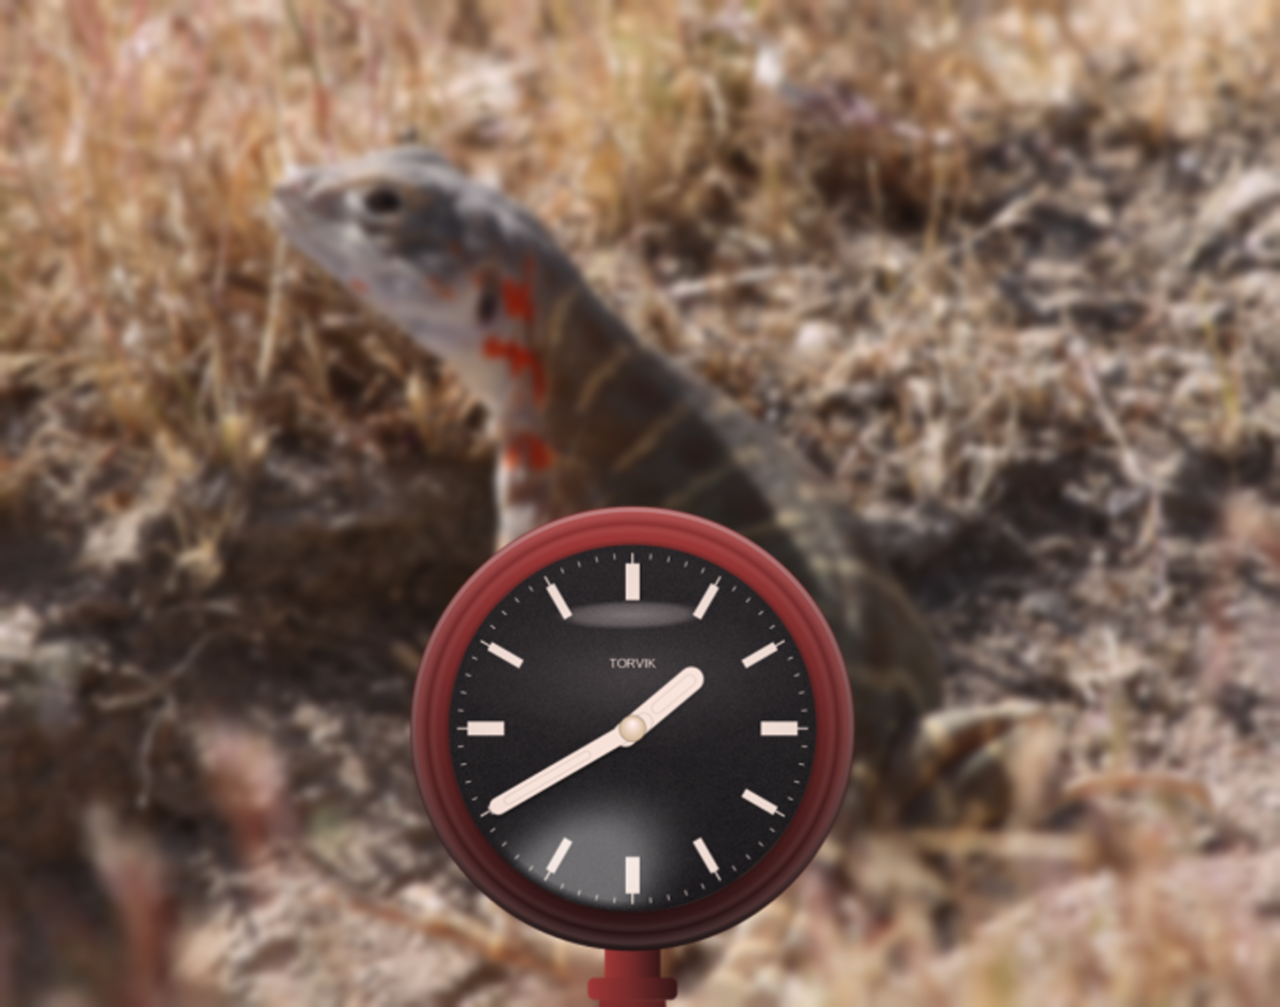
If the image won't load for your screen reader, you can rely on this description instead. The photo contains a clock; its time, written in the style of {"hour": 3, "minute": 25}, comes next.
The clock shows {"hour": 1, "minute": 40}
